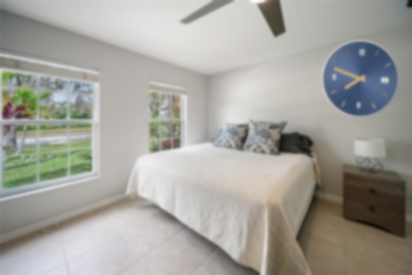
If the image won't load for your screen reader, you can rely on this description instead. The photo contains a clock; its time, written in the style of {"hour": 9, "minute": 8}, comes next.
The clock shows {"hour": 7, "minute": 48}
